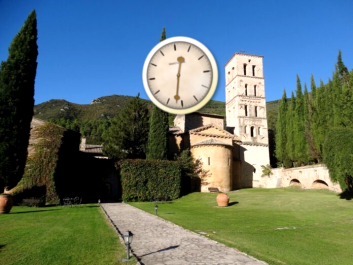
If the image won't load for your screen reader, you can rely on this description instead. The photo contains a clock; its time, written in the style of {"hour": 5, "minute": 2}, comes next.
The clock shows {"hour": 12, "minute": 32}
